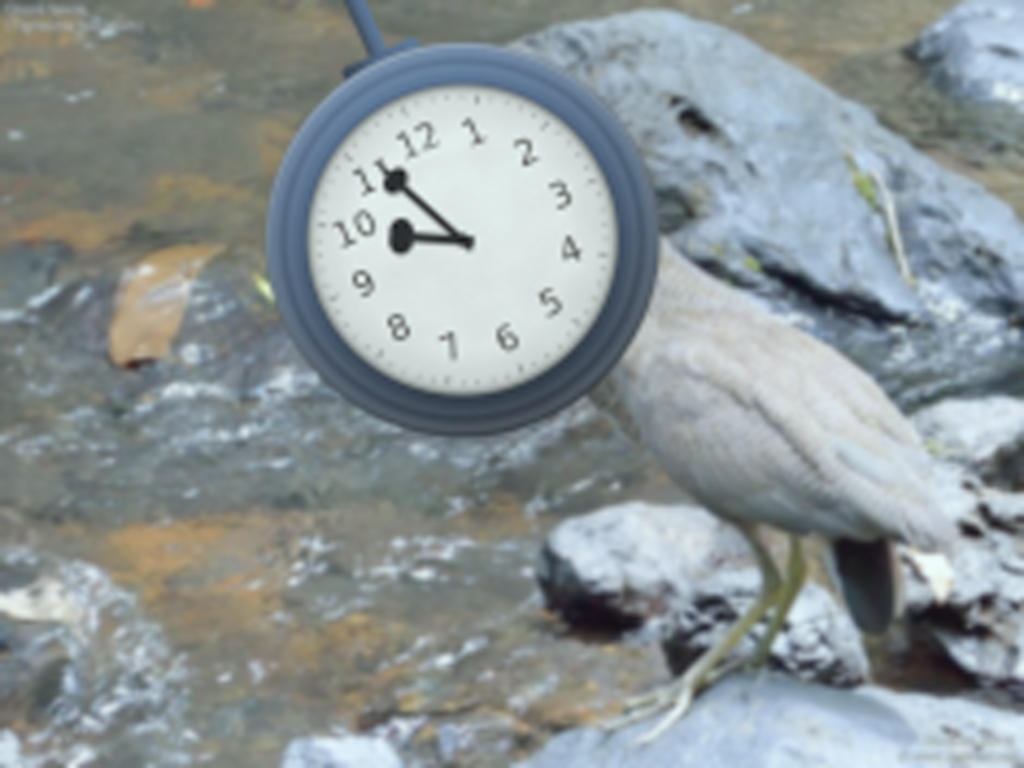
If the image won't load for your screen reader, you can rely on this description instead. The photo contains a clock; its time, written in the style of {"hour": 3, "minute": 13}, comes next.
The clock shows {"hour": 9, "minute": 56}
